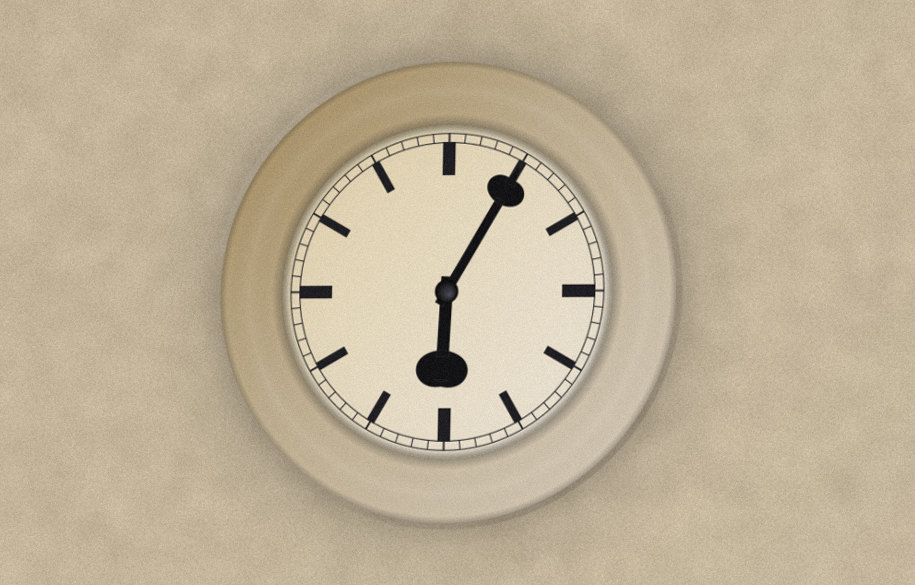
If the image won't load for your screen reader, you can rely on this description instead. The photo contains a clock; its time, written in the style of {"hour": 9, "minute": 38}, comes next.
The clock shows {"hour": 6, "minute": 5}
